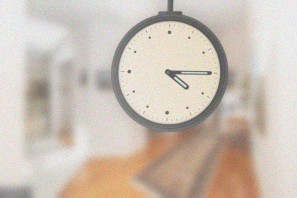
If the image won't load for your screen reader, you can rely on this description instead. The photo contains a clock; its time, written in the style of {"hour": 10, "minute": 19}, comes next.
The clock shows {"hour": 4, "minute": 15}
